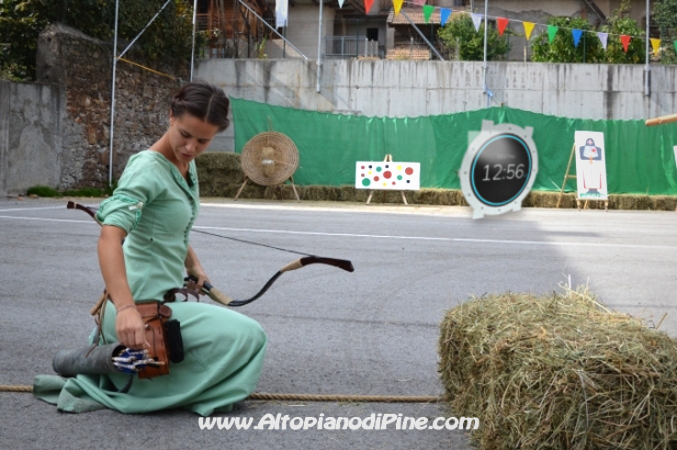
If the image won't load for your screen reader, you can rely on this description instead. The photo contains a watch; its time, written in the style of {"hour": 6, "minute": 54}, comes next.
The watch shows {"hour": 12, "minute": 56}
